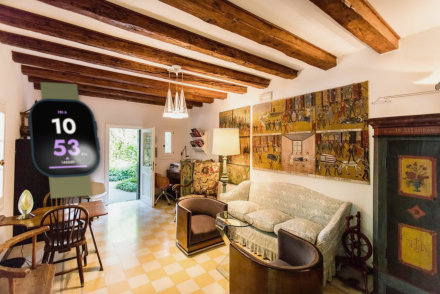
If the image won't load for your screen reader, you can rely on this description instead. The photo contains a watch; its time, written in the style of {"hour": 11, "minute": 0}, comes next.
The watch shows {"hour": 10, "minute": 53}
